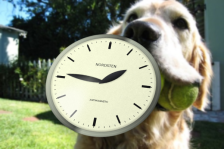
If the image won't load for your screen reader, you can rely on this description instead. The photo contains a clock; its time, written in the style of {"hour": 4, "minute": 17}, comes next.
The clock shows {"hour": 1, "minute": 46}
